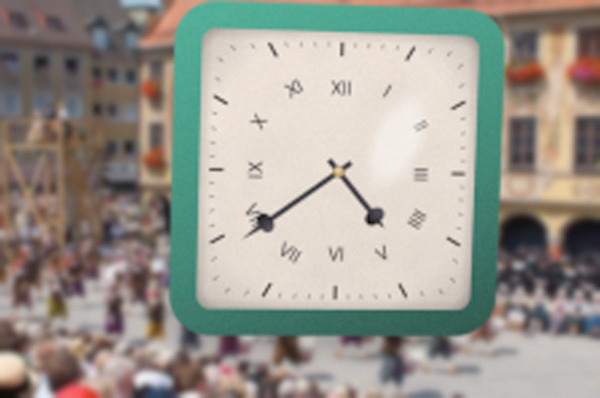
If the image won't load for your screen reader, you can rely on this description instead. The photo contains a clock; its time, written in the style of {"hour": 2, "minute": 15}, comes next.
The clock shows {"hour": 4, "minute": 39}
